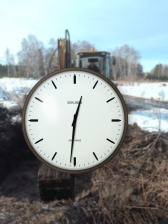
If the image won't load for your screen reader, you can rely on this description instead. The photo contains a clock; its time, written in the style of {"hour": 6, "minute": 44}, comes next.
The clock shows {"hour": 12, "minute": 31}
